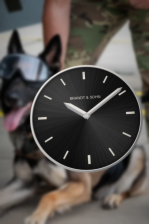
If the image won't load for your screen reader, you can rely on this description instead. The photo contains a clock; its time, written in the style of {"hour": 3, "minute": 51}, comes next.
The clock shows {"hour": 10, "minute": 9}
